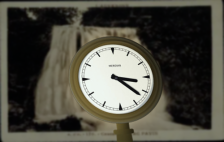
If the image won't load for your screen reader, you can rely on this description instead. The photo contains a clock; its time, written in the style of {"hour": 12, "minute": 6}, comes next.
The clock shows {"hour": 3, "minute": 22}
